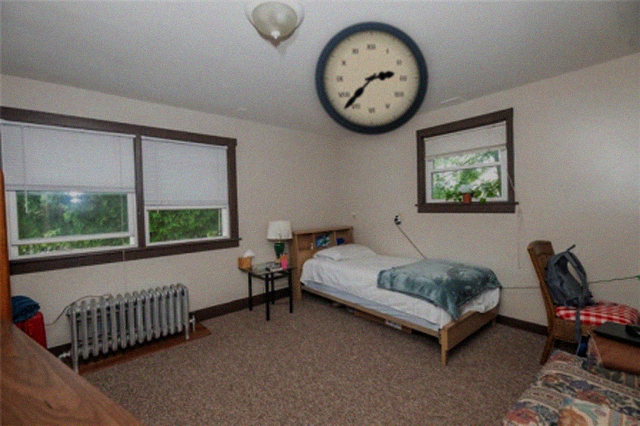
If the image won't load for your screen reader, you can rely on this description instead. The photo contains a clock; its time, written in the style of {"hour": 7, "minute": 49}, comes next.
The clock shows {"hour": 2, "minute": 37}
